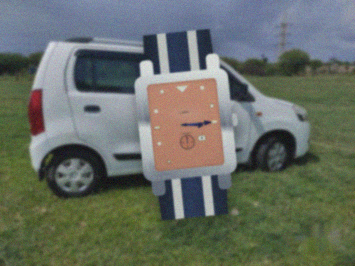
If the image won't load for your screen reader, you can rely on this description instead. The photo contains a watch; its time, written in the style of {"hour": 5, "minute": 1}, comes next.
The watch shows {"hour": 3, "minute": 15}
